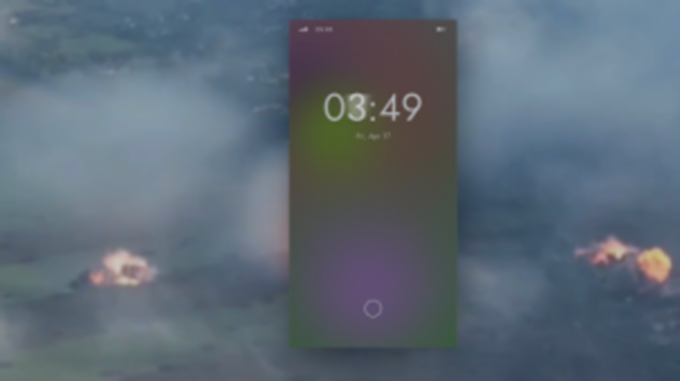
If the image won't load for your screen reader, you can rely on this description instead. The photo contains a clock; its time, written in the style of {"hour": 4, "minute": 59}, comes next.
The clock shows {"hour": 3, "minute": 49}
